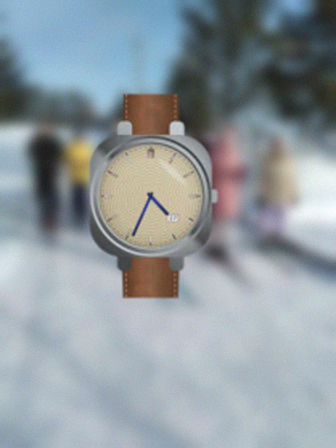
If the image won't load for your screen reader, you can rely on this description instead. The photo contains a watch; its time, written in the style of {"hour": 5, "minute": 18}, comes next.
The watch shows {"hour": 4, "minute": 34}
